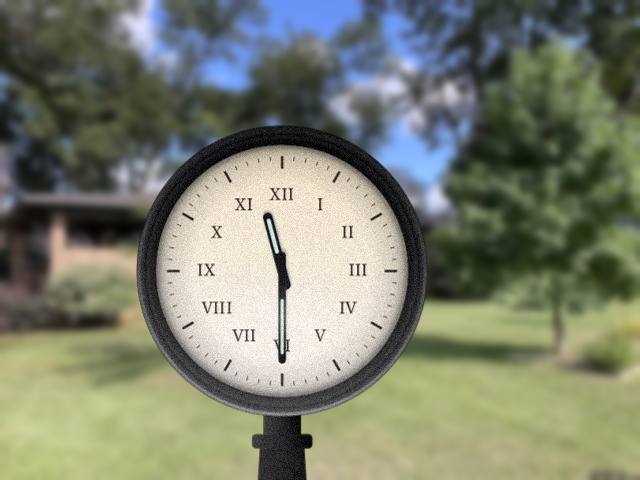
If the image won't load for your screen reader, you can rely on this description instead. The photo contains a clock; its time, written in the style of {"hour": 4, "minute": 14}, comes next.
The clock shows {"hour": 11, "minute": 30}
